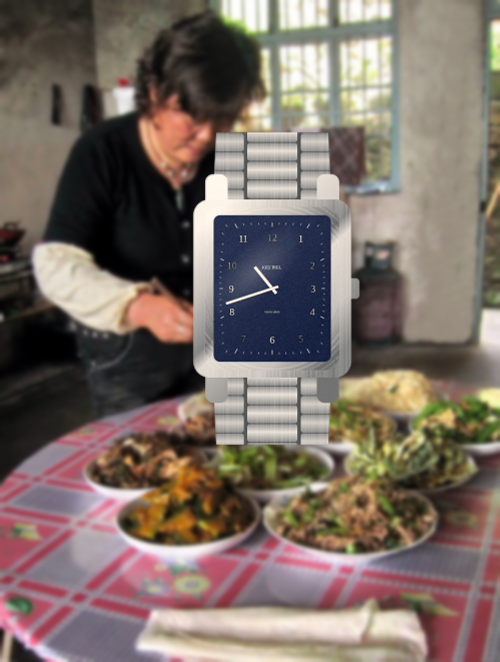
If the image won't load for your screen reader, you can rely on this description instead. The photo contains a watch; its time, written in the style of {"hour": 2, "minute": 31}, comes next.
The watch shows {"hour": 10, "minute": 42}
